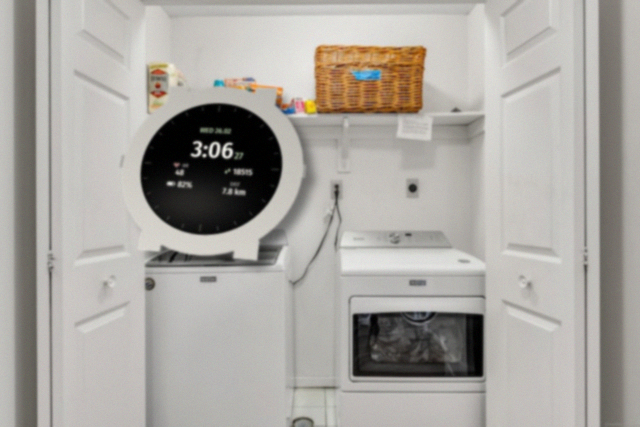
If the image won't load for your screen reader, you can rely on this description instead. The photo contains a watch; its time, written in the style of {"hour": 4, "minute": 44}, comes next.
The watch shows {"hour": 3, "minute": 6}
